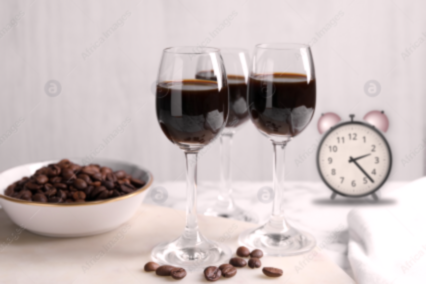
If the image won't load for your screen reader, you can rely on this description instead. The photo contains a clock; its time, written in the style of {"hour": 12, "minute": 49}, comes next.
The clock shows {"hour": 2, "minute": 23}
